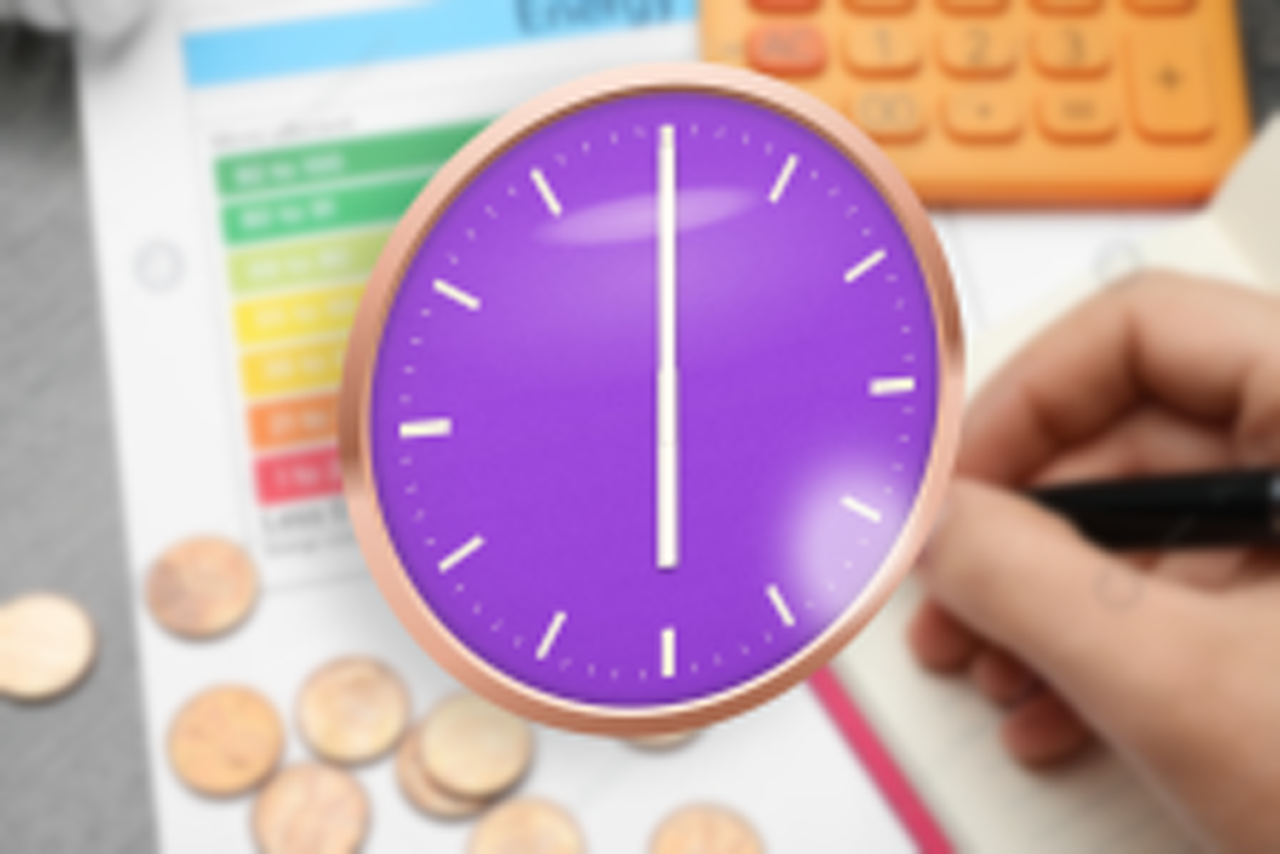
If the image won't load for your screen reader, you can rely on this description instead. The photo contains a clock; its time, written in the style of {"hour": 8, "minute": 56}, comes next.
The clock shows {"hour": 6, "minute": 0}
